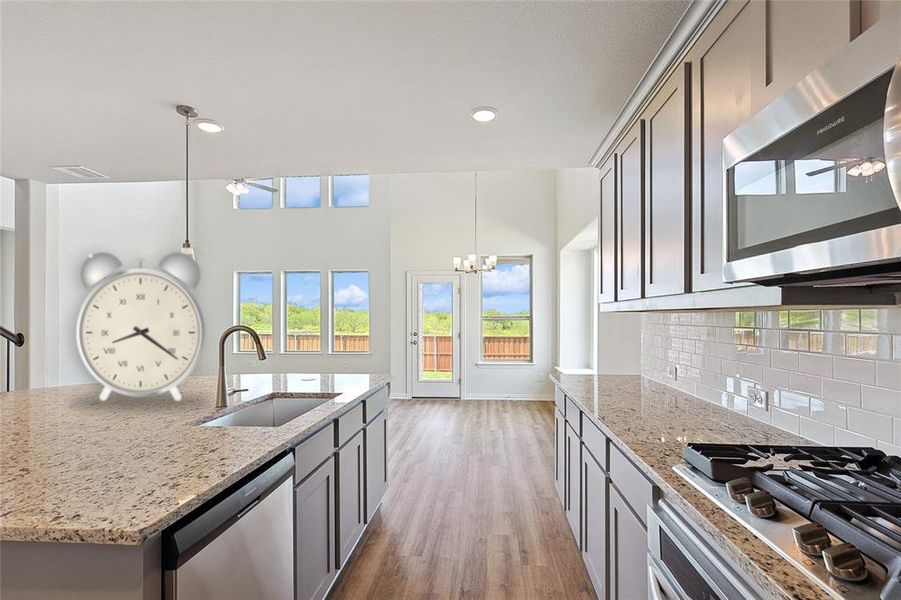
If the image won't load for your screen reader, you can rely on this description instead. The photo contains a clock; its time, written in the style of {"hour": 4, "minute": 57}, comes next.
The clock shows {"hour": 8, "minute": 21}
